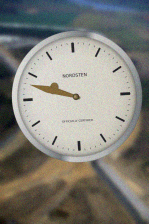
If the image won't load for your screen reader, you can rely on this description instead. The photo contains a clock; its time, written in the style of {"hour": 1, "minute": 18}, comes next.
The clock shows {"hour": 9, "minute": 48}
